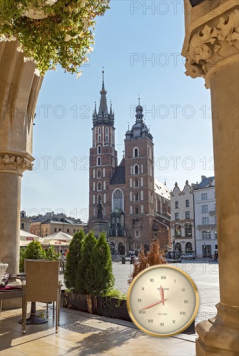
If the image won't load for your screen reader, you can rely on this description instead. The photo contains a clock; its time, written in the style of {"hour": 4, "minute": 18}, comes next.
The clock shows {"hour": 11, "minute": 41}
